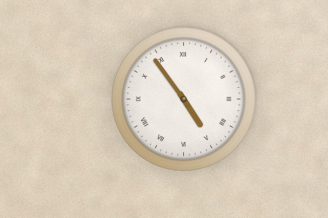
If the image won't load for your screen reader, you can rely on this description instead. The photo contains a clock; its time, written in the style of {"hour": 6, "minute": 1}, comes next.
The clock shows {"hour": 4, "minute": 54}
